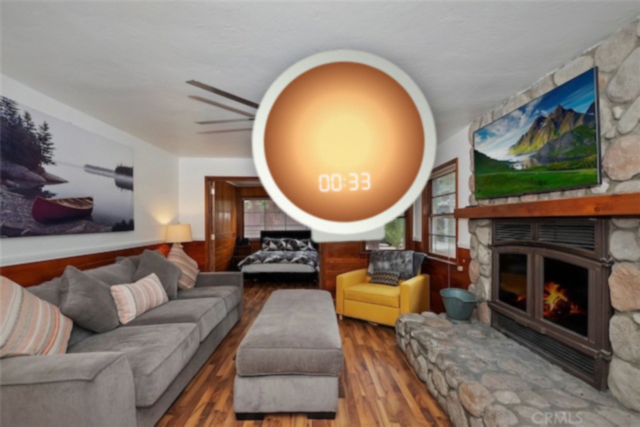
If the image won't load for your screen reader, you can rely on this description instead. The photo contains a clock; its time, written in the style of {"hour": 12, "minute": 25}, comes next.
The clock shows {"hour": 0, "minute": 33}
